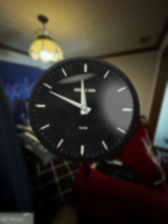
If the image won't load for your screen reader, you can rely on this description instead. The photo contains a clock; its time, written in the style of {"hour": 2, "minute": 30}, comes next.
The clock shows {"hour": 11, "minute": 49}
